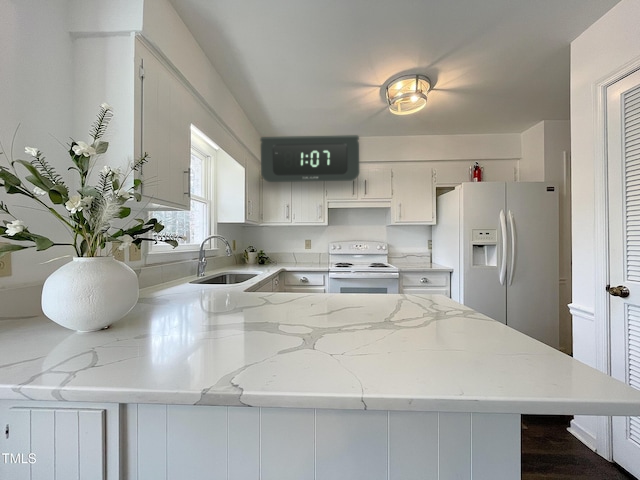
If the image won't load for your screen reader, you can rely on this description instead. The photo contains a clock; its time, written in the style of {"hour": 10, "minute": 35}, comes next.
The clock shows {"hour": 1, "minute": 7}
